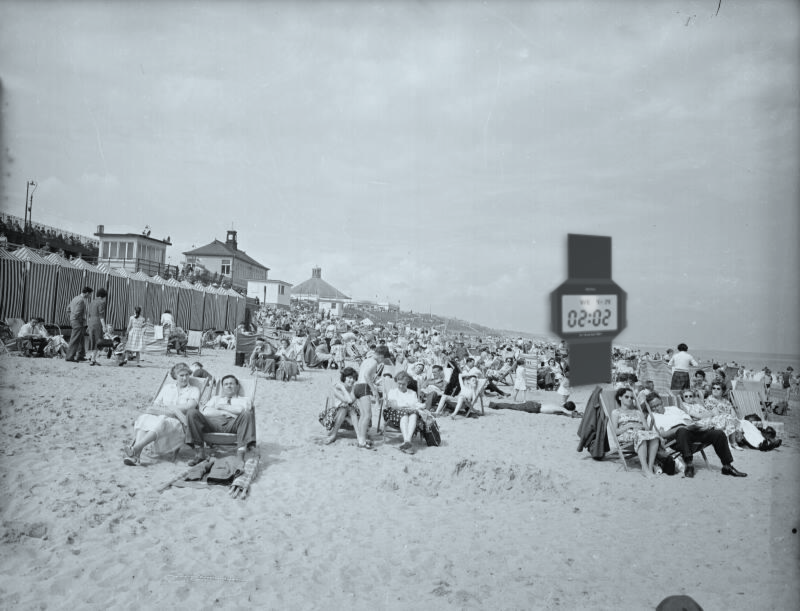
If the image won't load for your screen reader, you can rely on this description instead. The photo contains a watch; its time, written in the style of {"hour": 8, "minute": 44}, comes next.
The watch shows {"hour": 2, "minute": 2}
